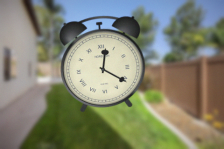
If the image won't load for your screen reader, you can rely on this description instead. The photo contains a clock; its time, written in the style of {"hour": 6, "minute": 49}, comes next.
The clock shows {"hour": 12, "minute": 21}
